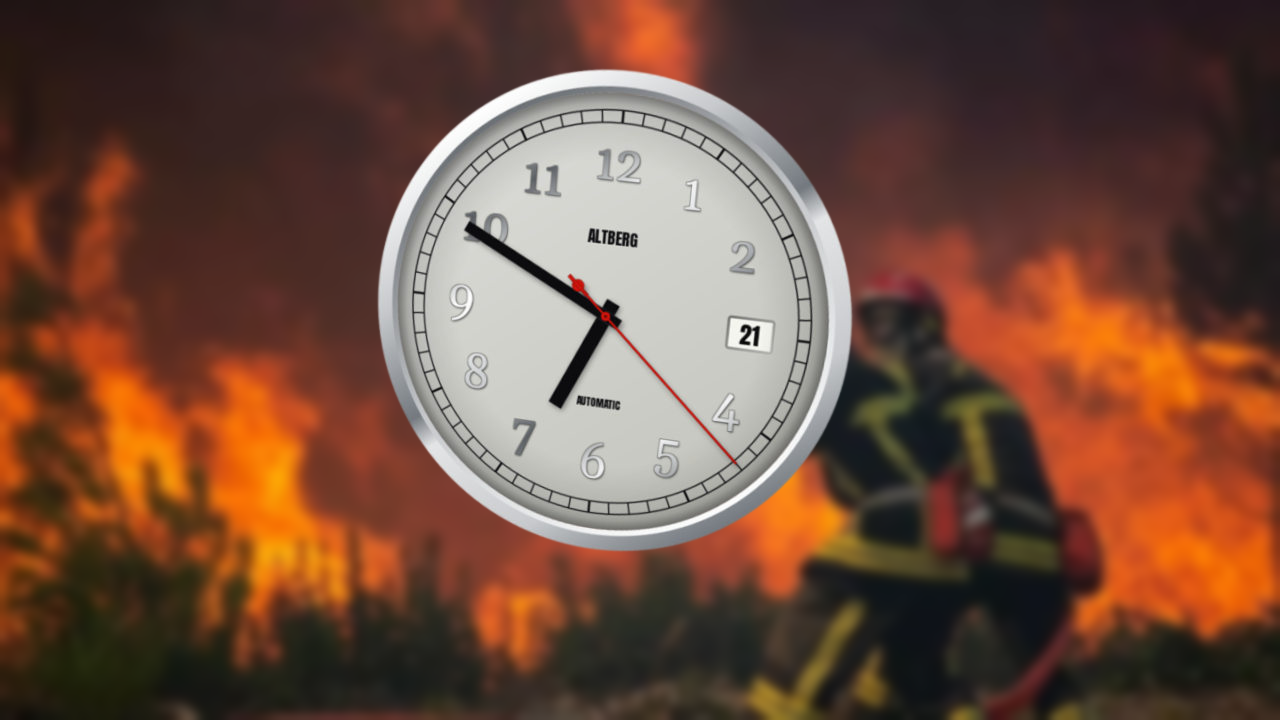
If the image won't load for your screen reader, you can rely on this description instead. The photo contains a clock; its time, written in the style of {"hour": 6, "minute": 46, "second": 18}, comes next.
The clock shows {"hour": 6, "minute": 49, "second": 22}
